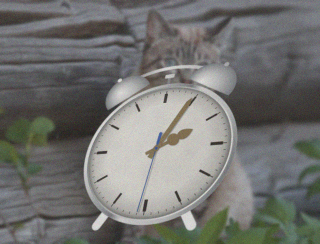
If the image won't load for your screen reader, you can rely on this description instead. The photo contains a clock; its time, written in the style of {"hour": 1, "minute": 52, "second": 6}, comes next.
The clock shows {"hour": 2, "minute": 4, "second": 31}
